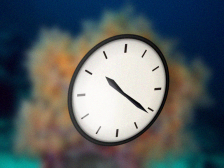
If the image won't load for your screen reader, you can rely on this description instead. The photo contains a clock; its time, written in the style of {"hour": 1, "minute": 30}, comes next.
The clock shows {"hour": 10, "minute": 21}
